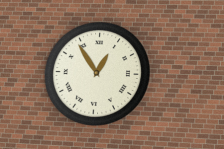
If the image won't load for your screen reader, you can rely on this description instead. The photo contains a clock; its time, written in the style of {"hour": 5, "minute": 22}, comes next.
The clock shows {"hour": 12, "minute": 54}
